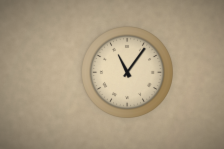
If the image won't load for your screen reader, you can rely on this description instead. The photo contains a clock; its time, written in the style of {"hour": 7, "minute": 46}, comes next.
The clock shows {"hour": 11, "minute": 6}
